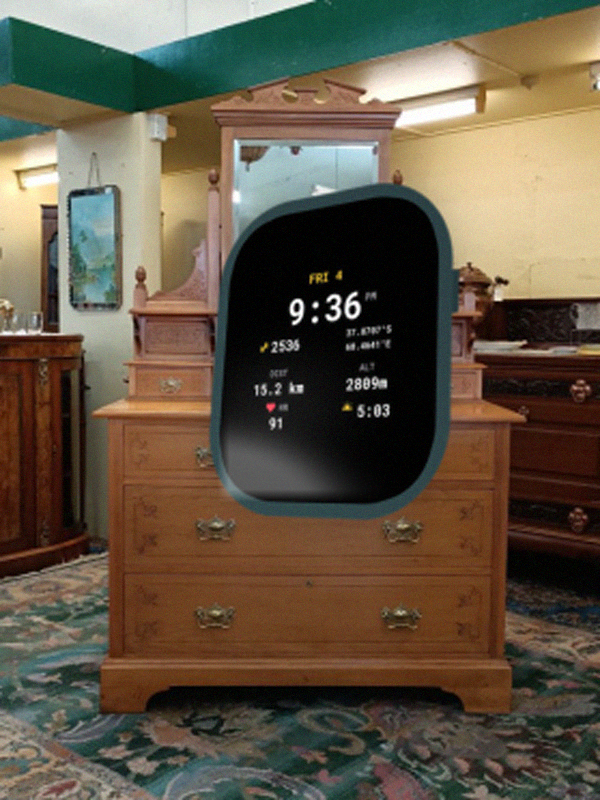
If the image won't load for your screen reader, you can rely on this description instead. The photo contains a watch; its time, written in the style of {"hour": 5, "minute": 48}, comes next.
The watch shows {"hour": 9, "minute": 36}
